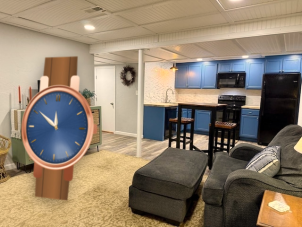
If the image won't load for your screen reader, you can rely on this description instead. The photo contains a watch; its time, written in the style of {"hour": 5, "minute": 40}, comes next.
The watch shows {"hour": 11, "minute": 51}
